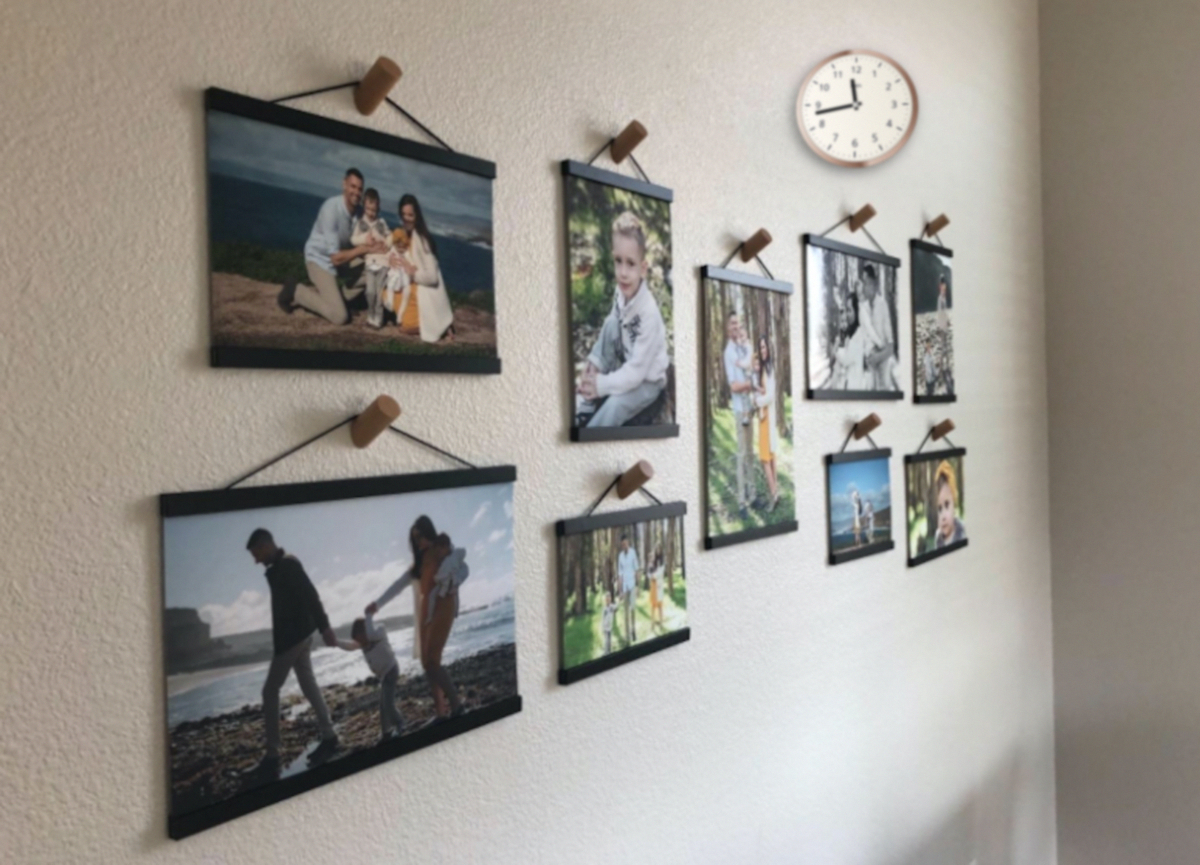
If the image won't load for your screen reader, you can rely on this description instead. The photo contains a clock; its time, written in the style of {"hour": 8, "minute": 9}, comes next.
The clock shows {"hour": 11, "minute": 43}
